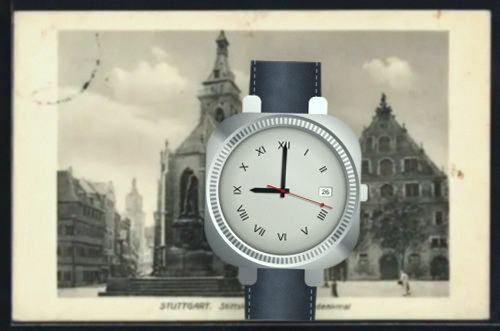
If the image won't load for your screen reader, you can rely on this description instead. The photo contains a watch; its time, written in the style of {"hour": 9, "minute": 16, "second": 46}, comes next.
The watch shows {"hour": 9, "minute": 0, "second": 18}
